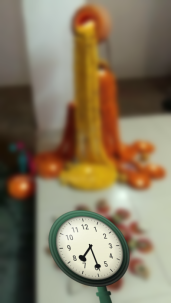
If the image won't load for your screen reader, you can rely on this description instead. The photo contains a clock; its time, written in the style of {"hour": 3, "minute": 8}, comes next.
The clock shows {"hour": 7, "minute": 29}
